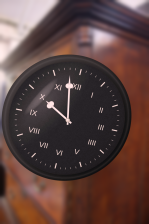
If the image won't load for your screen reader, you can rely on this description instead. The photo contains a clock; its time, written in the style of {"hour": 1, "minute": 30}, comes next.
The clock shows {"hour": 9, "minute": 58}
